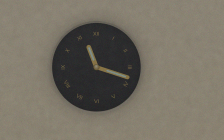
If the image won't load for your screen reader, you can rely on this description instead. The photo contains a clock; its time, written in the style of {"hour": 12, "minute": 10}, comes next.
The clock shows {"hour": 11, "minute": 18}
